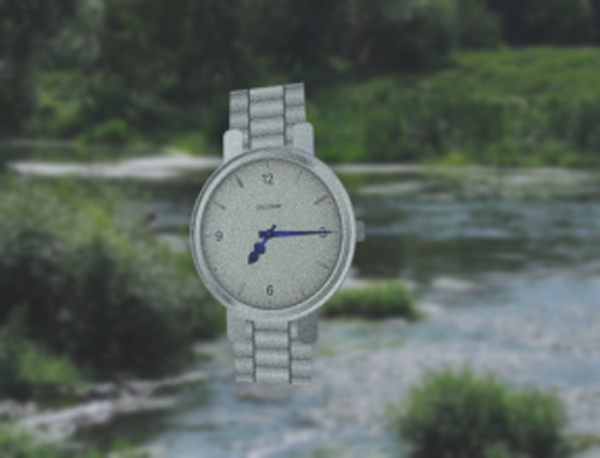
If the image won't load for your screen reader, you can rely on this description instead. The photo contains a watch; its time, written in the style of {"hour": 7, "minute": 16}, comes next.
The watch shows {"hour": 7, "minute": 15}
